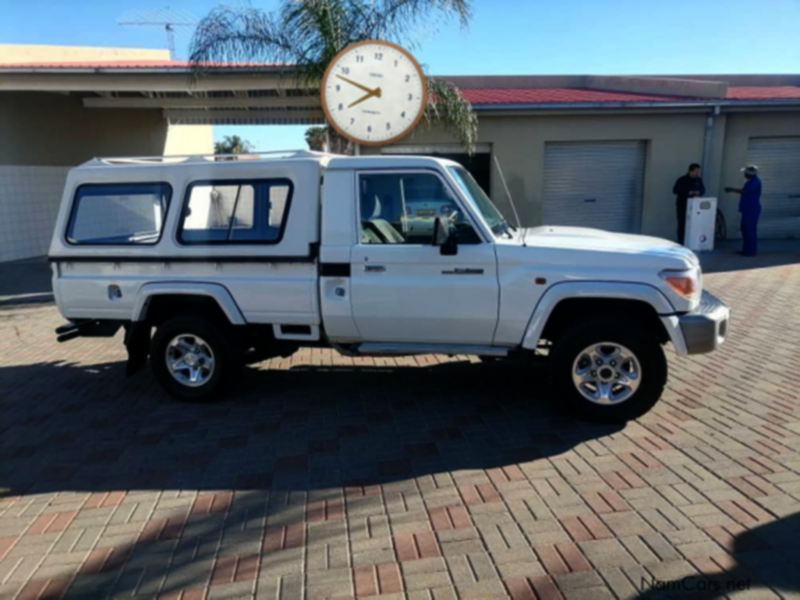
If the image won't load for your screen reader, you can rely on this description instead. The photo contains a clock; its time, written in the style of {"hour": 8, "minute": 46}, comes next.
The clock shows {"hour": 7, "minute": 48}
